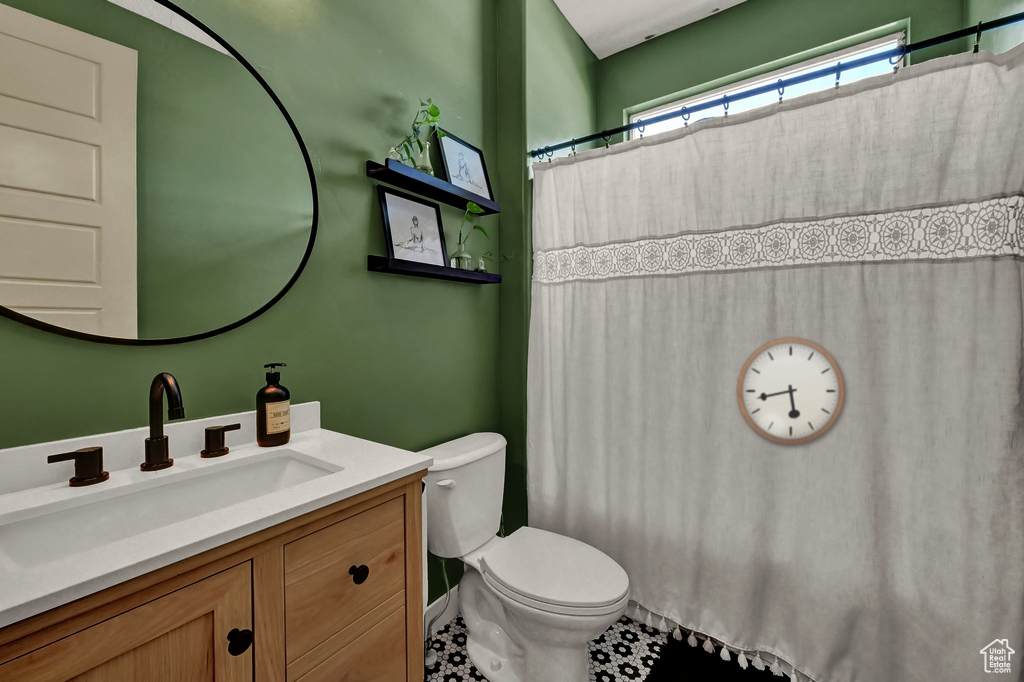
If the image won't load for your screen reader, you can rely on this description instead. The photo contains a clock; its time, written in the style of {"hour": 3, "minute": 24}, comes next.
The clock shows {"hour": 5, "minute": 43}
